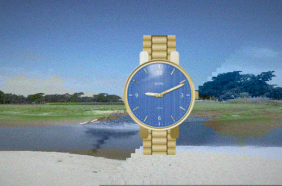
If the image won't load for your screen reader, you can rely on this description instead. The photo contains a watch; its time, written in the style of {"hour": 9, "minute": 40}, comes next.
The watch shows {"hour": 9, "minute": 11}
